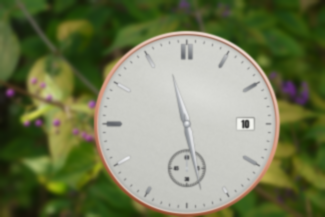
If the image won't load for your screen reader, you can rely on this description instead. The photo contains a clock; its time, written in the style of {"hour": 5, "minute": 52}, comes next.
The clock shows {"hour": 11, "minute": 28}
